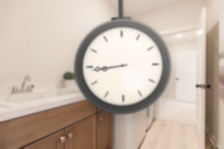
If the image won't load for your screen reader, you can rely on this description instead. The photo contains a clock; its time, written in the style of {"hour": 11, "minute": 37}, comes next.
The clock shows {"hour": 8, "minute": 44}
